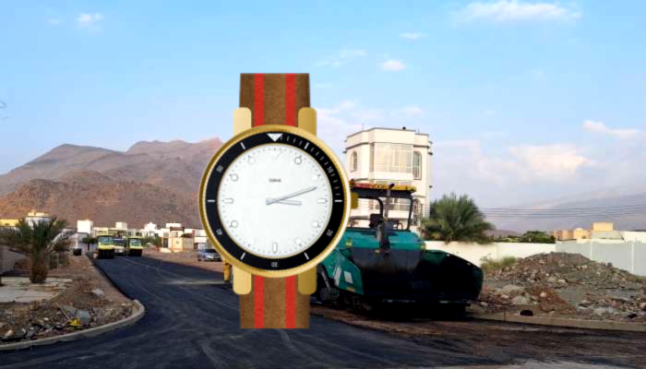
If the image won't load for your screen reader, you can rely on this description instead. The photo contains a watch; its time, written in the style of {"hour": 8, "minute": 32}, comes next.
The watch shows {"hour": 3, "minute": 12}
